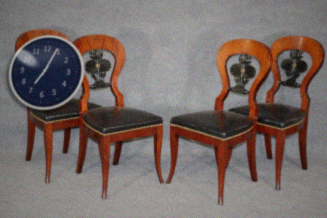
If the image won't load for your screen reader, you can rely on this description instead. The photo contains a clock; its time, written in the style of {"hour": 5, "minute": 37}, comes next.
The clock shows {"hour": 7, "minute": 4}
